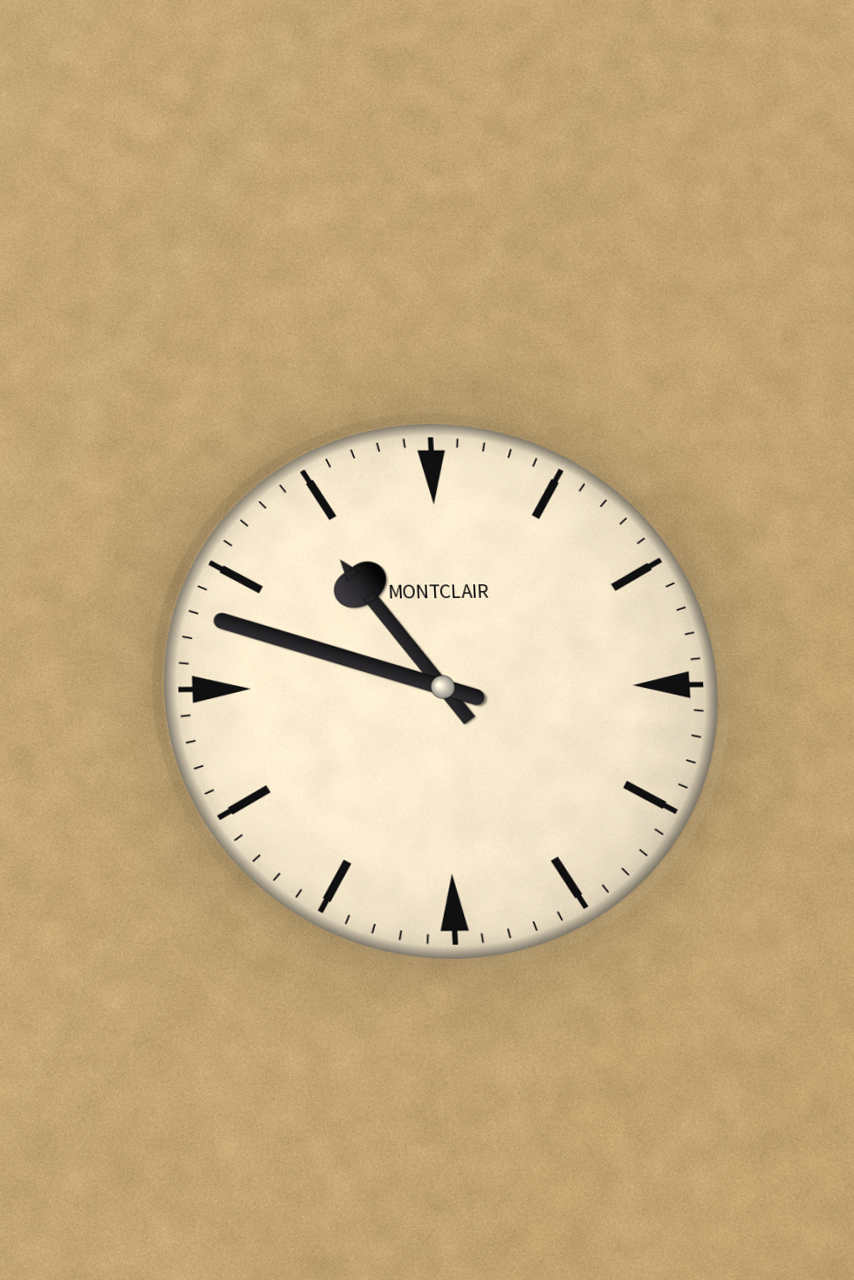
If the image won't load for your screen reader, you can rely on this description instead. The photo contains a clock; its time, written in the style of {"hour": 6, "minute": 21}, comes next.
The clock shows {"hour": 10, "minute": 48}
